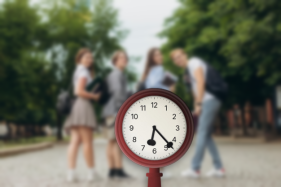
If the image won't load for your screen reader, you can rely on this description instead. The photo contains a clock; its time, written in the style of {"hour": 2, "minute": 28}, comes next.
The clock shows {"hour": 6, "minute": 23}
